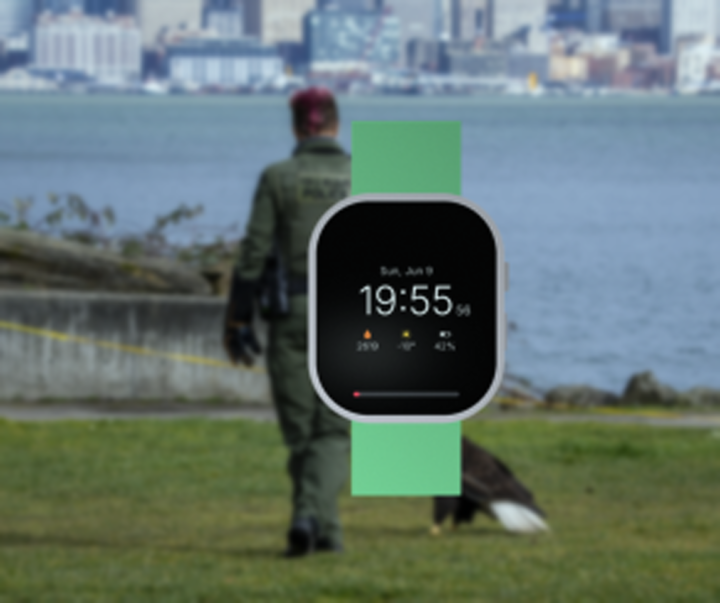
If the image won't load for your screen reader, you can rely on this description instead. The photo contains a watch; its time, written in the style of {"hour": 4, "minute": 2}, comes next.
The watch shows {"hour": 19, "minute": 55}
